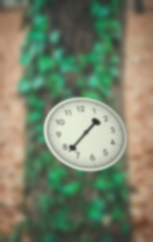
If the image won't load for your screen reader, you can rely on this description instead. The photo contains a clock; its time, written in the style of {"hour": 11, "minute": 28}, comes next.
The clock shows {"hour": 1, "minute": 38}
